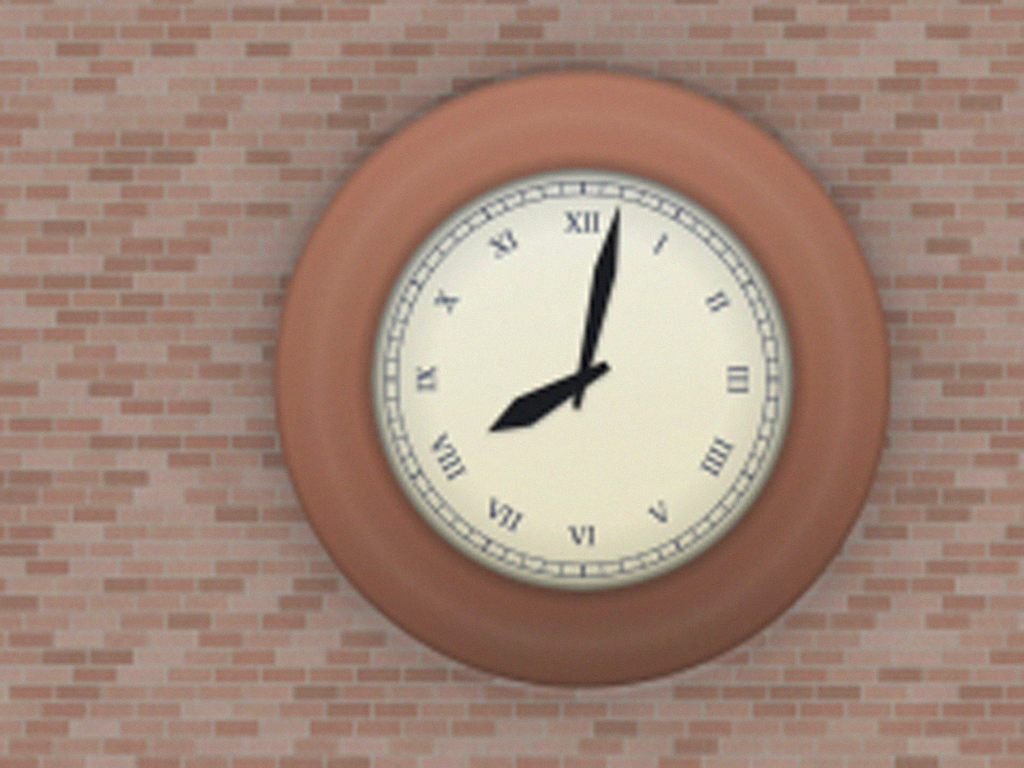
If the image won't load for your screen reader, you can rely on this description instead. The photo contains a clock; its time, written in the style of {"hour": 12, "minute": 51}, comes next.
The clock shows {"hour": 8, "minute": 2}
